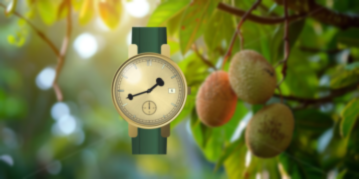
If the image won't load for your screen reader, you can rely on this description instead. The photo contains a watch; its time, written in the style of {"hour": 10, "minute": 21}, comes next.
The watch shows {"hour": 1, "minute": 42}
